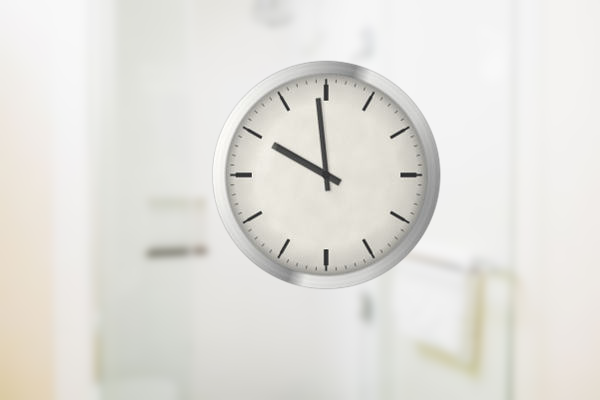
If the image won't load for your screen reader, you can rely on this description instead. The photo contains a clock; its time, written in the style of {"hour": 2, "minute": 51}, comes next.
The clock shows {"hour": 9, "minute": 59}
